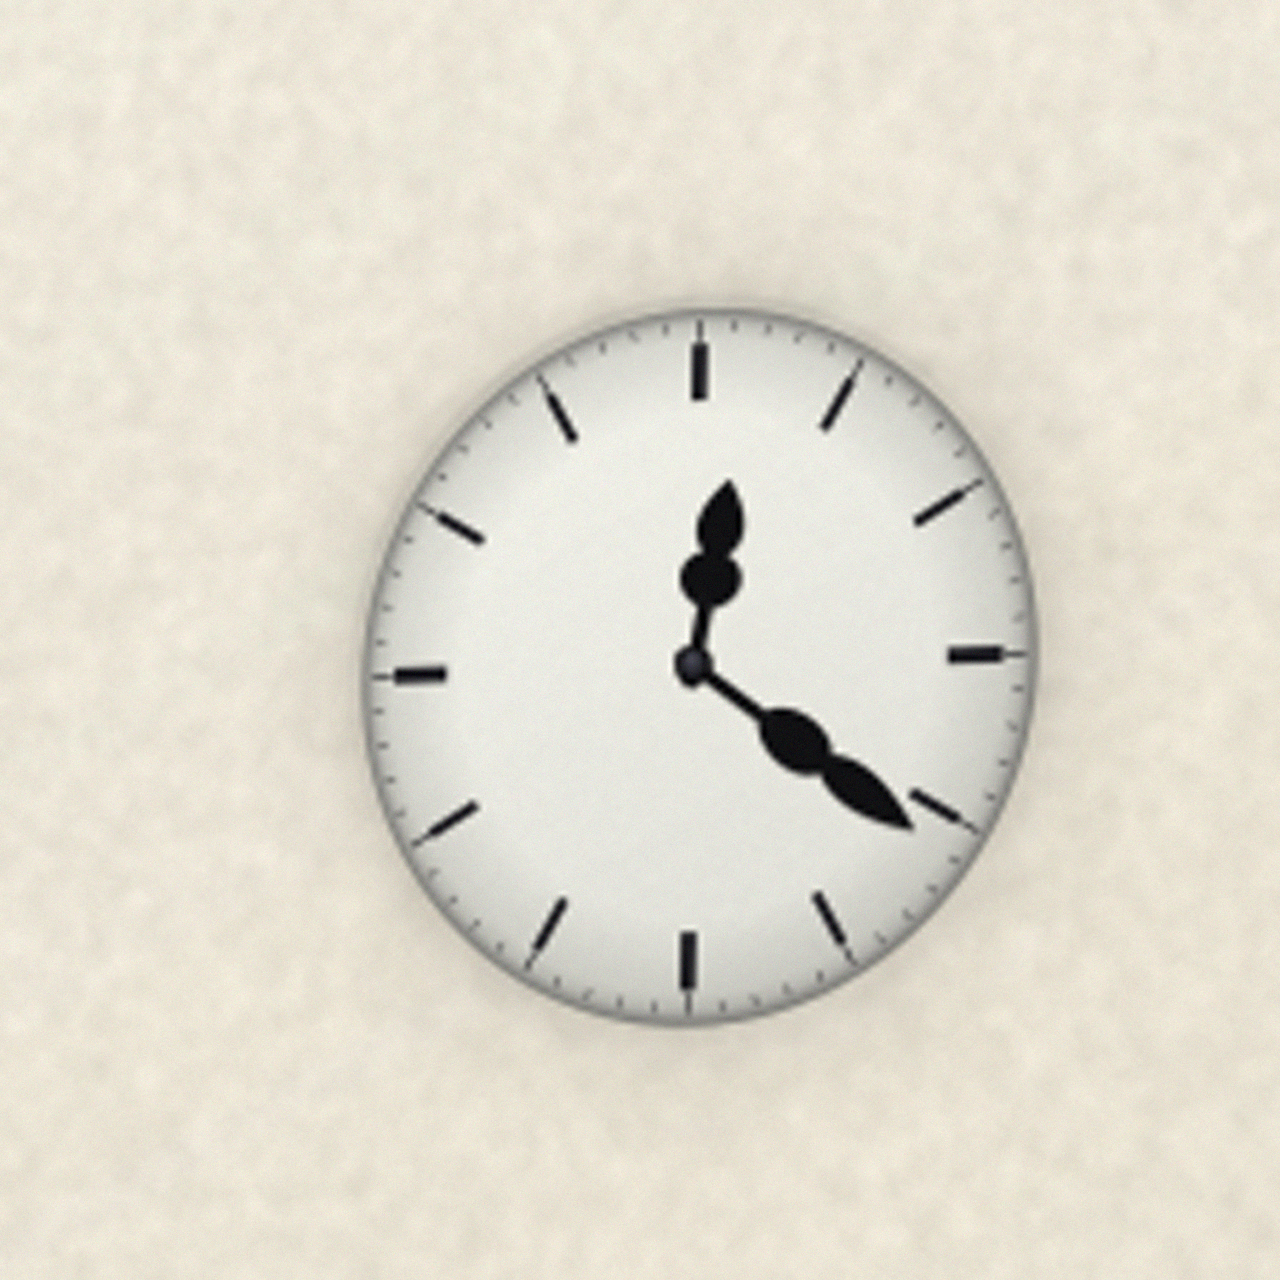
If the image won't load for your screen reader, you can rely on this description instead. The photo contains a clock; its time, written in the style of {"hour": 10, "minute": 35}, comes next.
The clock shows {"hour": 12, "minute": 21}
